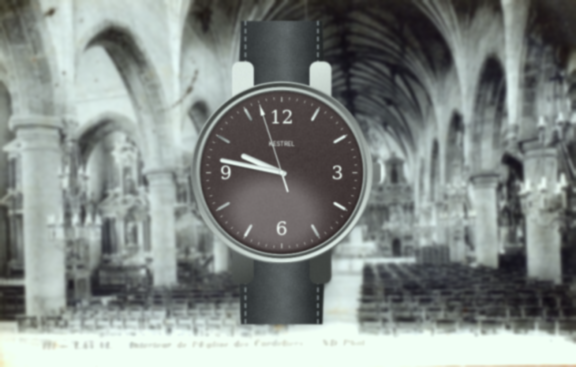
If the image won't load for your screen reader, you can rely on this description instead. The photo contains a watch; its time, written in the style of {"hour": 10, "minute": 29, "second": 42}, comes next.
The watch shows {"hour": 9, "minute": 46, "second": 57}
